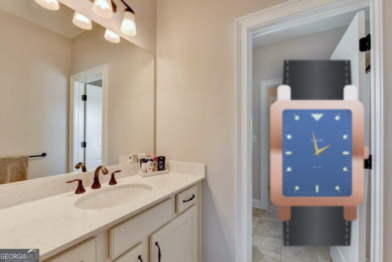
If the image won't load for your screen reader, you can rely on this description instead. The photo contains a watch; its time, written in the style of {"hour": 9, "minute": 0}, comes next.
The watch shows {"hour": 1, "minute": 58}
